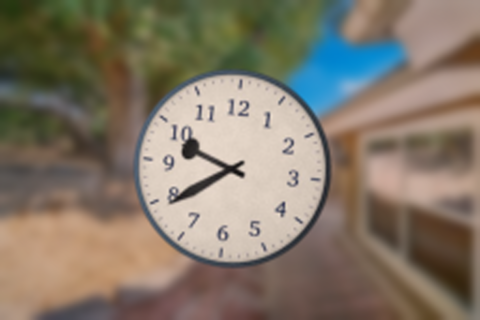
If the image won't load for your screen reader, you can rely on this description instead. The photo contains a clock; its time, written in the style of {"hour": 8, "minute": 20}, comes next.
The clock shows {"hour": 9, "minute": 39}
